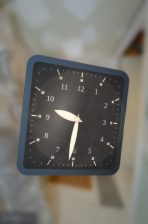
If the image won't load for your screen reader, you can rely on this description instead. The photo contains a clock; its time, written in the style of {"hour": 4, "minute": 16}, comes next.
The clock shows {"hour": 9, "minute": 31}
